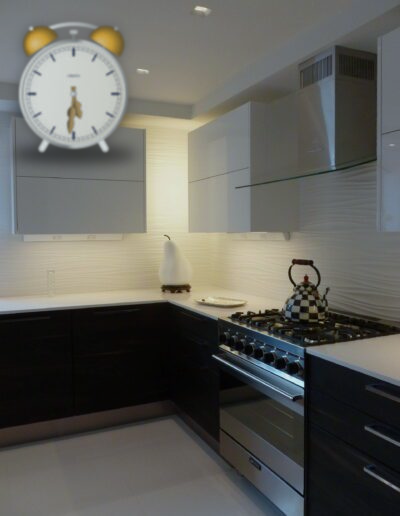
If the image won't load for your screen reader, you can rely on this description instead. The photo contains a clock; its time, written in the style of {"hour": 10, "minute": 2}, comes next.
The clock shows {"hour": 5, "minute": 31}
